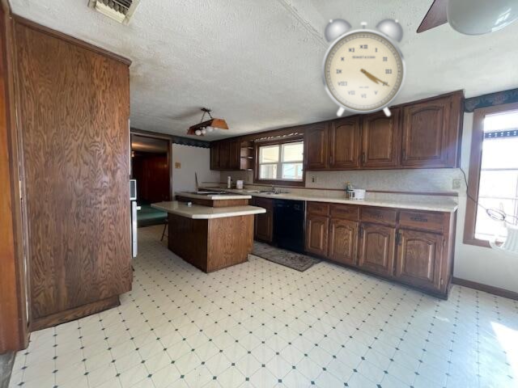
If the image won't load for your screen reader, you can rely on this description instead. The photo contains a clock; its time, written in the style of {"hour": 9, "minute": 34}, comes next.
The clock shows {"hour": 4, "minute": 20}
